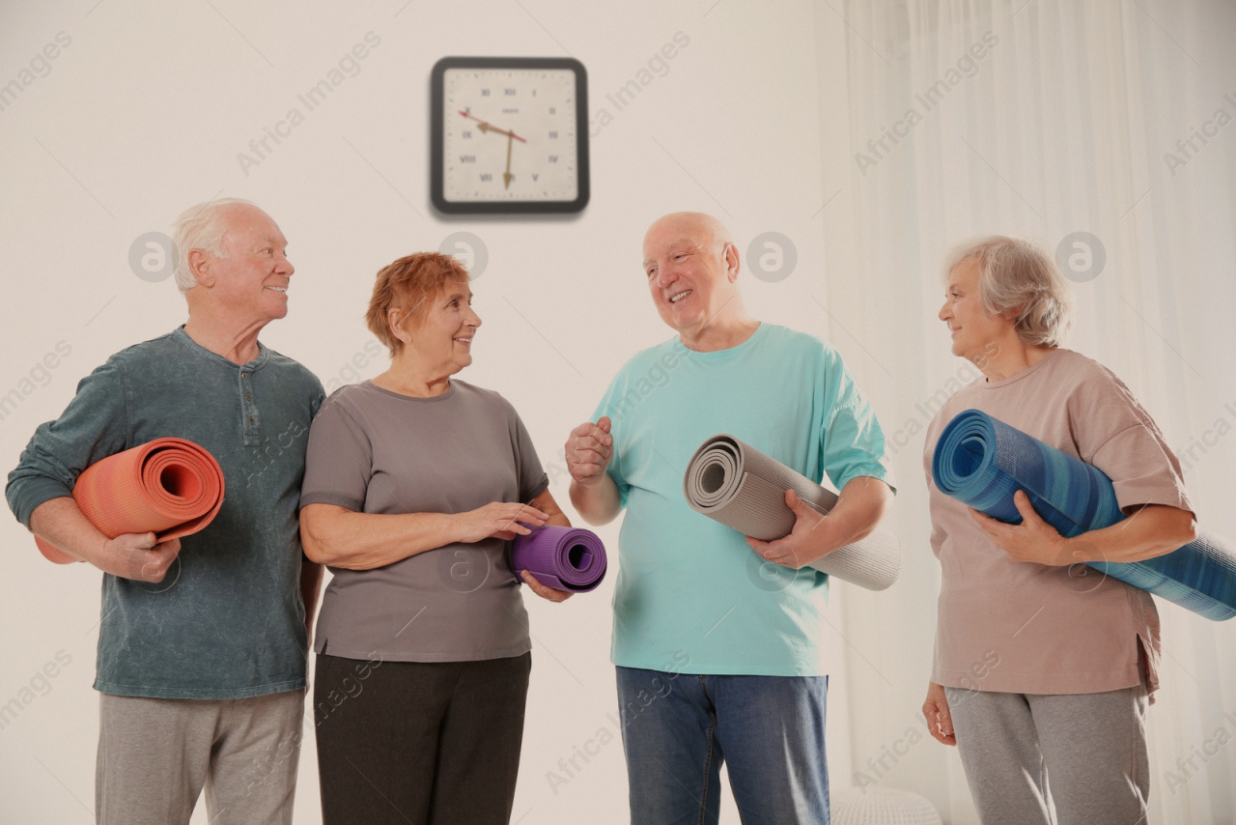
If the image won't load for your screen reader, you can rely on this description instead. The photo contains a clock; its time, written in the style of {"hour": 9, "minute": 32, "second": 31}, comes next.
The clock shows {"hour": 9, "minute": 30, "second": 49}
